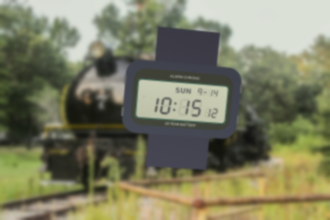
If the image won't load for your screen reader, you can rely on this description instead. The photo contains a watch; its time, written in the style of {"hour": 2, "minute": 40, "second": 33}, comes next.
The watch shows {"hour": 10, "minute": 15, "second": 12}
